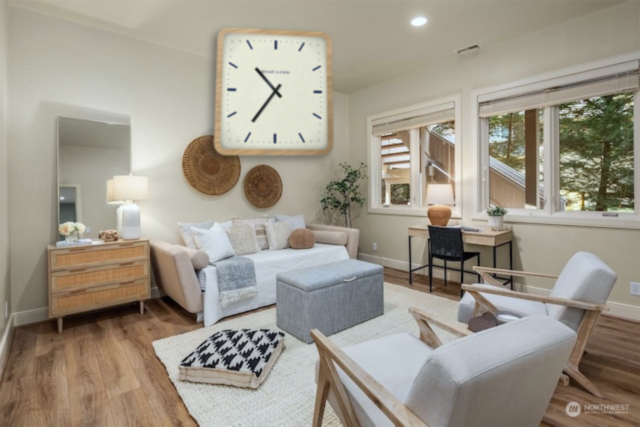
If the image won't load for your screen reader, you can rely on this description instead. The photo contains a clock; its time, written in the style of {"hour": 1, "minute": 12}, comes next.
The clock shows {"hour": 10, "minute": 36}
